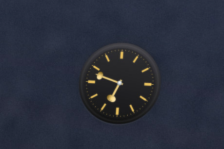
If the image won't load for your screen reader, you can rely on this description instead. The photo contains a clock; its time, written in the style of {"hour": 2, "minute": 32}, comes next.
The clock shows {"hour": 6, "minute": 48}
